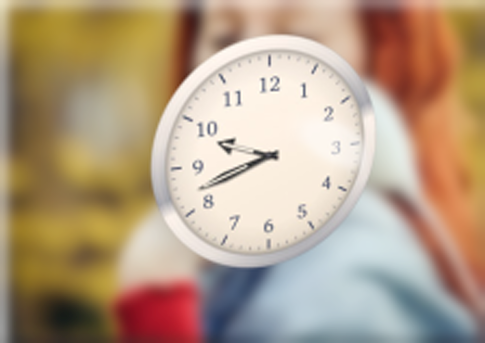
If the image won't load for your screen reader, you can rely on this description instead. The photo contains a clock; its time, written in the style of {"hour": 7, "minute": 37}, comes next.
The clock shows {"hour": 9, "minute": 42}
